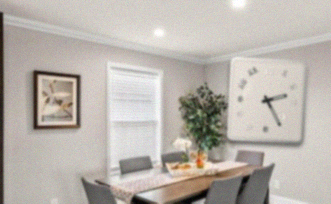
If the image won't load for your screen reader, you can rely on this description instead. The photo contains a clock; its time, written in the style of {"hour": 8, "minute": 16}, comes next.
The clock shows {"hour": 2, "minute": 25}
